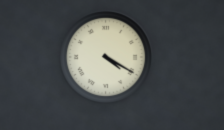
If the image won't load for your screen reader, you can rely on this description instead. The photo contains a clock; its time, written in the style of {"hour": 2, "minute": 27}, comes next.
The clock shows {"hour": 4, "minute": 20}
